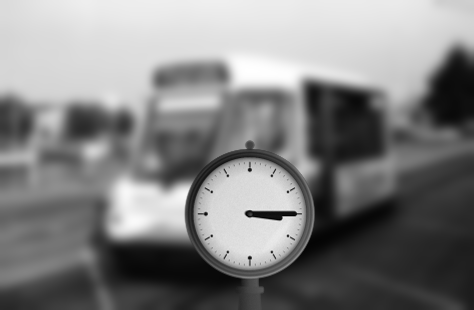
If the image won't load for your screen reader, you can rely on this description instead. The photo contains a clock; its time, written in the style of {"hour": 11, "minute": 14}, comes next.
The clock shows {"hour": 3, "minute": 15}
